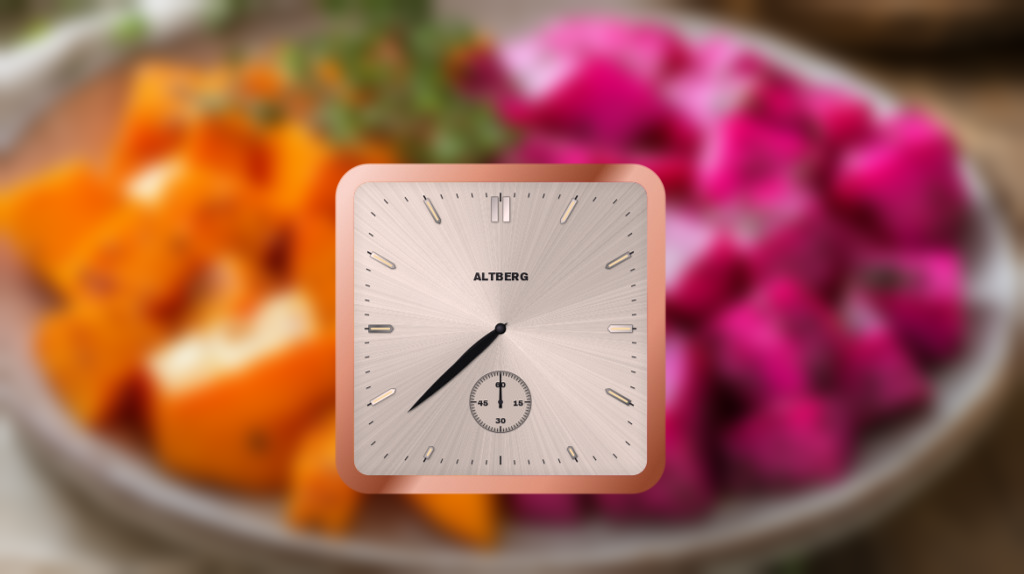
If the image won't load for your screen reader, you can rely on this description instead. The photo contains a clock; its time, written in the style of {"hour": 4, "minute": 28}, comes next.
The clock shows {"hour": 7, "minute": 38}
